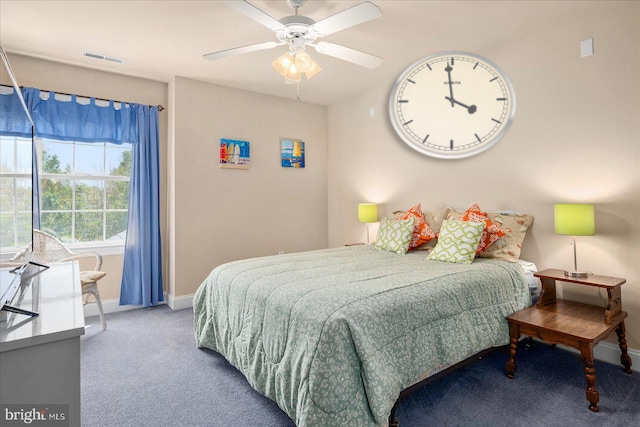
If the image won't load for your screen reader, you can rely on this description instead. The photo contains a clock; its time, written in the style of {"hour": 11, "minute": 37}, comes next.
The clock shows {"hour": 3, "minute": 59}
